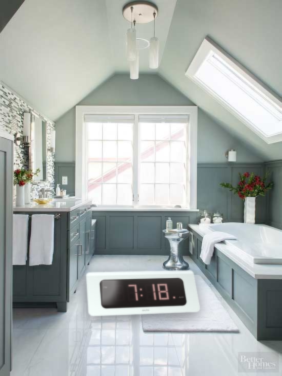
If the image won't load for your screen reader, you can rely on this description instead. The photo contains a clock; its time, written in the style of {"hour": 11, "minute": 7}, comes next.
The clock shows {"hour": 7, "minute": 18}
